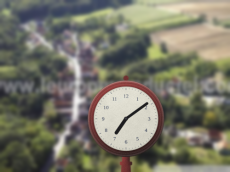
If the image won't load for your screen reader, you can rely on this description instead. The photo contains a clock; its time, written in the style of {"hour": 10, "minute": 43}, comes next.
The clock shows {"hour": 7, "minute": 9}
